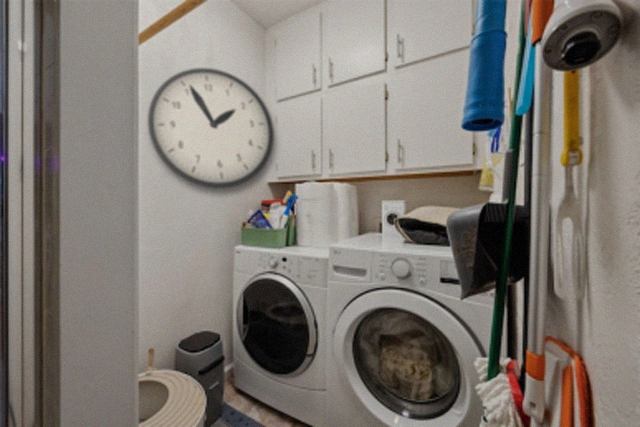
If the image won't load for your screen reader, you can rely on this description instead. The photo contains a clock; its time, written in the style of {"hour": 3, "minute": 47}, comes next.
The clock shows {"hour": 1, "minute": 56}
